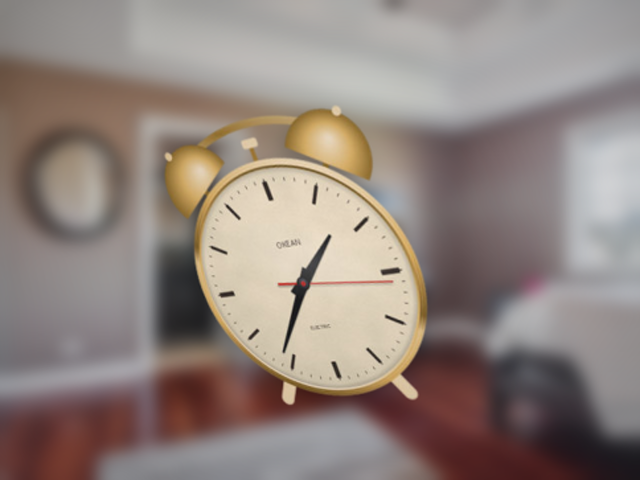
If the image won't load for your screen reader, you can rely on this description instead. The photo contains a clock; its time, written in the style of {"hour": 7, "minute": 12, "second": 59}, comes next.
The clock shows {"hour": 1, "minute": 36, "second": 16}
